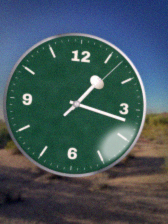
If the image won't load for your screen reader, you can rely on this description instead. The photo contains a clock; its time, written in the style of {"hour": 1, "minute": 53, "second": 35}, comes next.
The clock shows {"hour": 1, "minute": 17, "second": 7}
